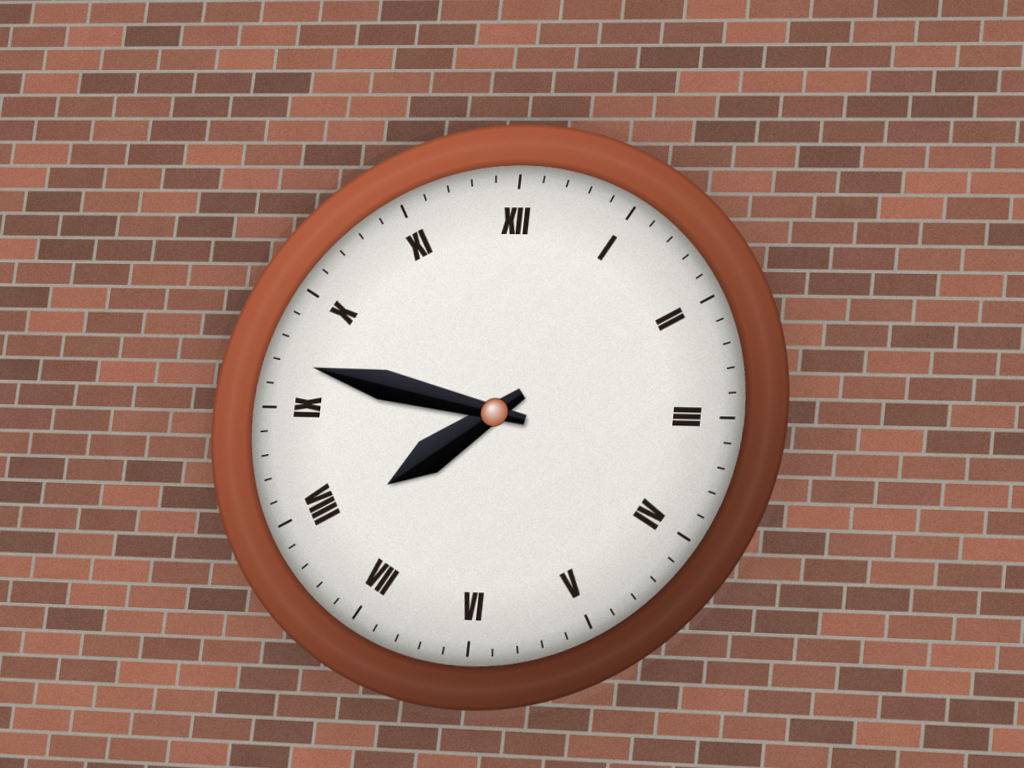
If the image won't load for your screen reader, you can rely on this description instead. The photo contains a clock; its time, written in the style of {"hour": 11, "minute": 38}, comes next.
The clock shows {"hour": 7, "minute": 47}
